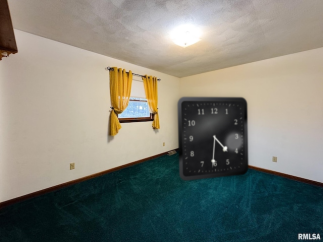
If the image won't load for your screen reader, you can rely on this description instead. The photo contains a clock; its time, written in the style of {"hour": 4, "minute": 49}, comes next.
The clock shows {"hour": 4, "minute": 31}
